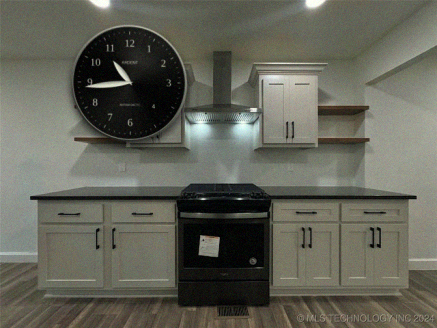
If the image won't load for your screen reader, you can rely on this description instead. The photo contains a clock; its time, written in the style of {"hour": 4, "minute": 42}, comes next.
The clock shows {"hour": 10, "minute": 44}
